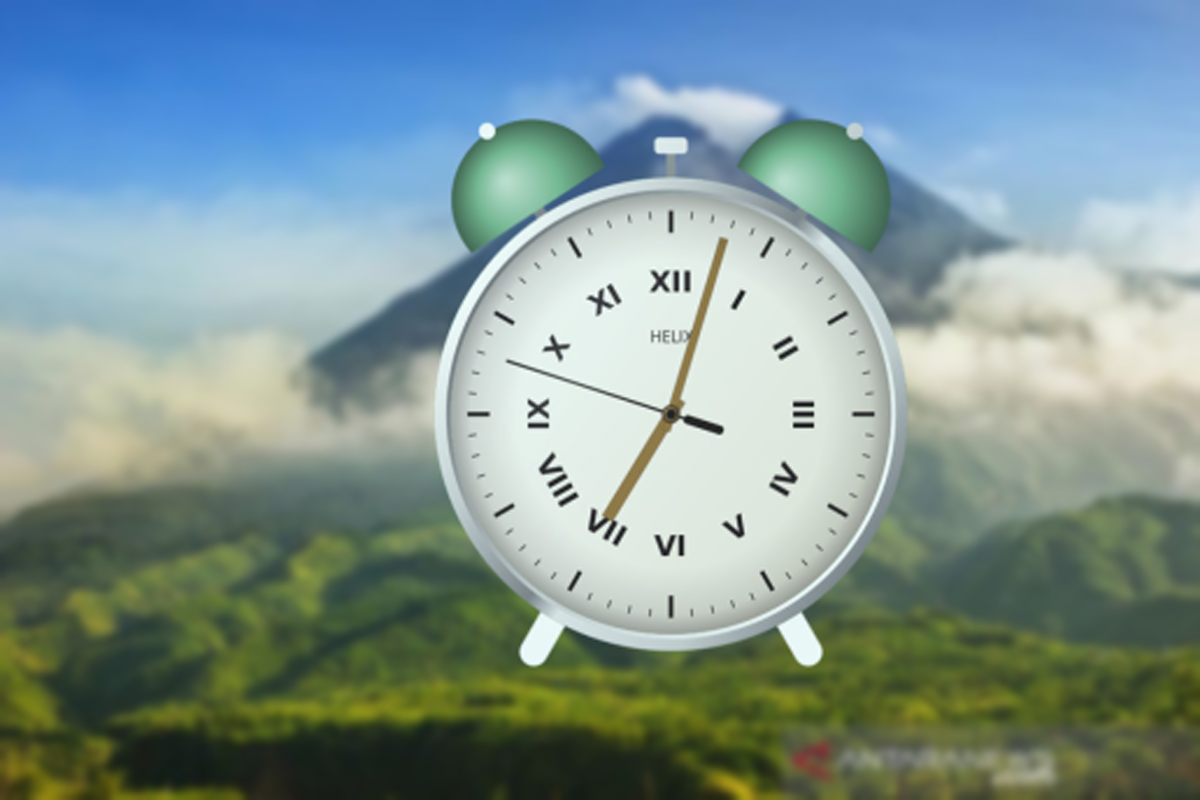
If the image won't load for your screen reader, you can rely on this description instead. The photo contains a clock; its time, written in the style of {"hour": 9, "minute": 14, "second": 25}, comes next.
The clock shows {"hour": 7, "minute": 2, "second": 48}
